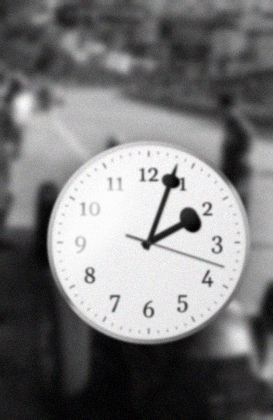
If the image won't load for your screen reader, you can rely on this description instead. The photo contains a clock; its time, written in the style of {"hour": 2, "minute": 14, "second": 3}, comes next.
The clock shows {"hour": 2, "minute": 3, "second": 18}
